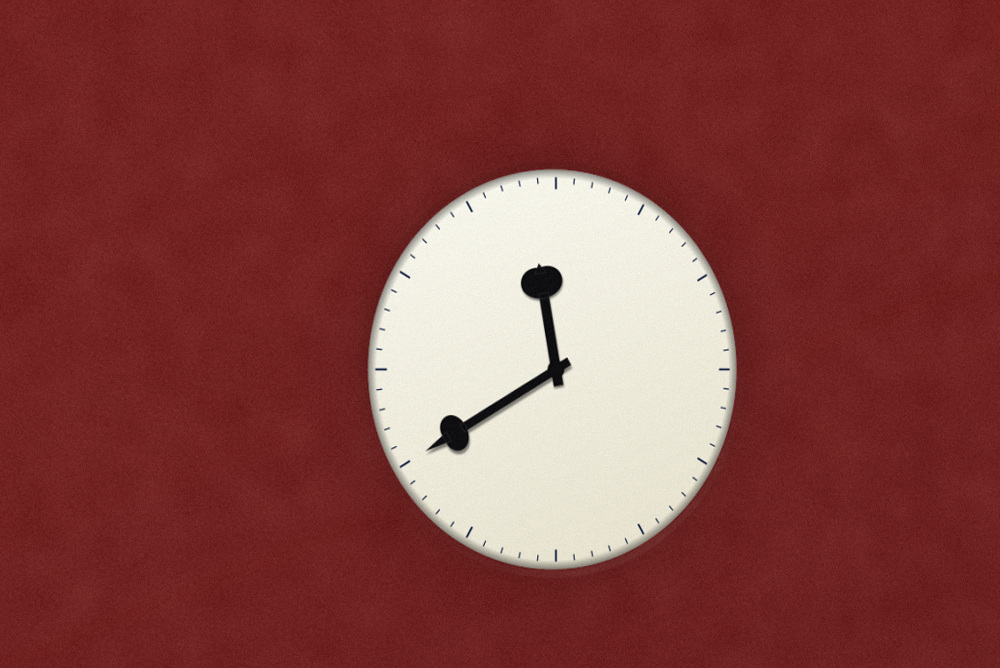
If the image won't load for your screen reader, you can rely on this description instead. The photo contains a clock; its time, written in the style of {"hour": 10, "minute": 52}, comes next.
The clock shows {"hour": 11, "minute": 40}
